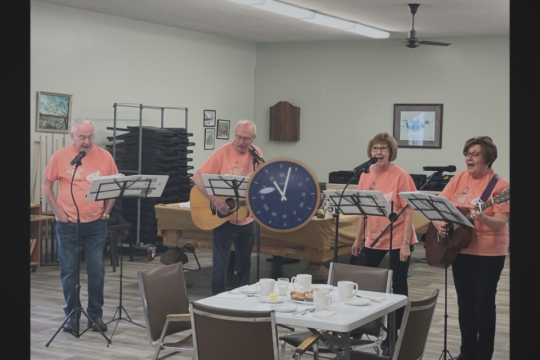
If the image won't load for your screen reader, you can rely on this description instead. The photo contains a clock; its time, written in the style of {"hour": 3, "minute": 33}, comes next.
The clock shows {"hour": 11, "minute": 3}
